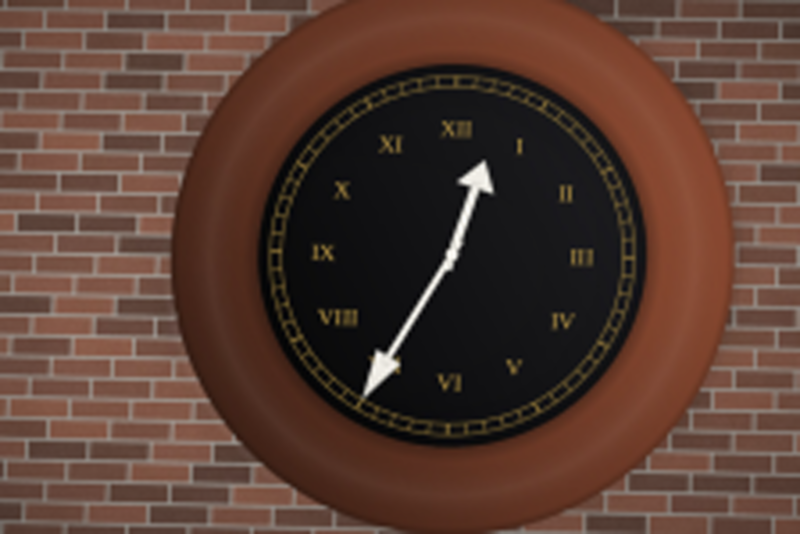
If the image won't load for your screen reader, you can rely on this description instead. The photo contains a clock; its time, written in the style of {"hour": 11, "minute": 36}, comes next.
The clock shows {"hour": 12, "minute": 35}
